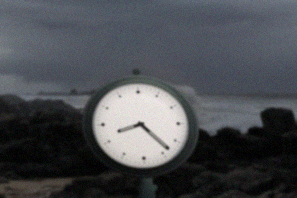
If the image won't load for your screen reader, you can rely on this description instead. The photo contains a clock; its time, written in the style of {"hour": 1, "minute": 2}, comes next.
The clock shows {"hour": 8, "minute": 23}
